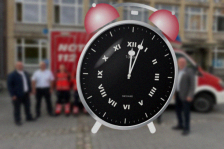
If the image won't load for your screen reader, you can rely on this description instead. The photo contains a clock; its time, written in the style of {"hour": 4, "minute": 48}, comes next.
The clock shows {"hour": 12, "minute": 3}
